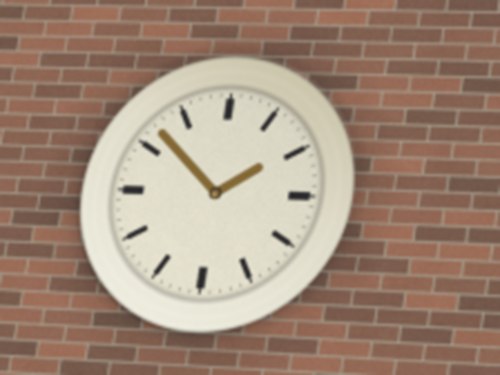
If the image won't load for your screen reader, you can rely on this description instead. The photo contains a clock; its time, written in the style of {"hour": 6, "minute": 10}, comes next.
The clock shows {"hour": 1, "minute": 52}
